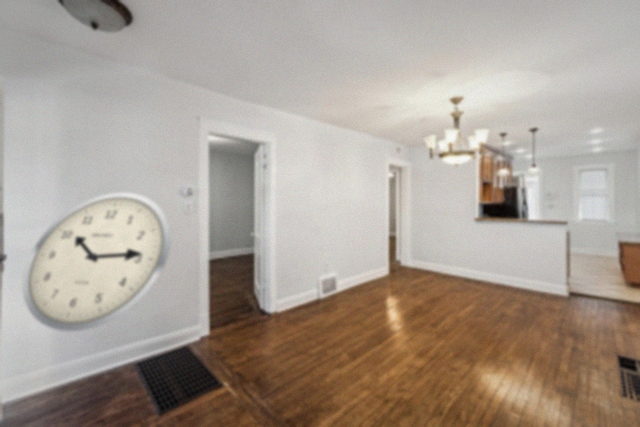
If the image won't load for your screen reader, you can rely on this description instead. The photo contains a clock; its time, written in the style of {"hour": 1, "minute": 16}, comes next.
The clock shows {"hour": 10, "minute": 14}
